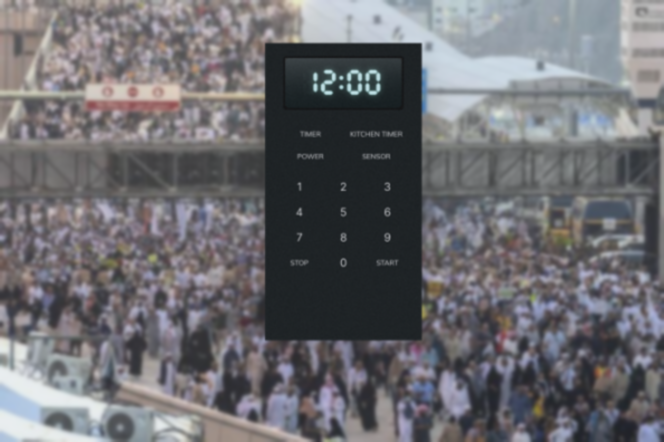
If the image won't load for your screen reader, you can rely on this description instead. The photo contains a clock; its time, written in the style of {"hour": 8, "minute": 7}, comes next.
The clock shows {"hour": 12, "minute": 0}
